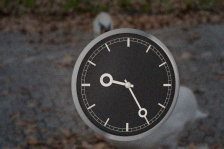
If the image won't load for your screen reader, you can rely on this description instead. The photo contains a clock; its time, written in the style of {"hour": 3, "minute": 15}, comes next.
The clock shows {"hour": 9, "minute": 25}
